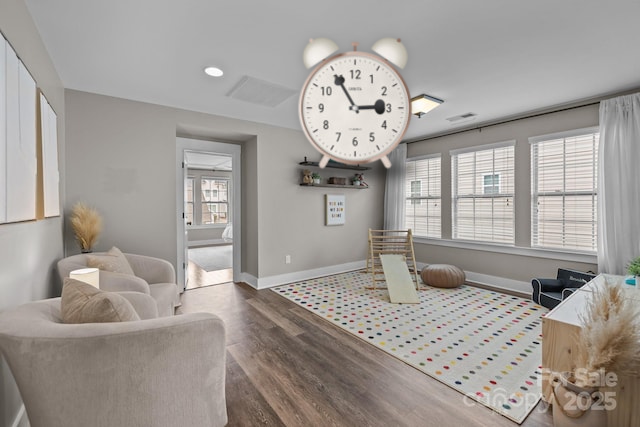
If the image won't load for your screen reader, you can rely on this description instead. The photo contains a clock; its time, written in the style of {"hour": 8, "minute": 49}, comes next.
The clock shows {"hour": 2, "minute": 55}
